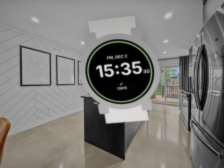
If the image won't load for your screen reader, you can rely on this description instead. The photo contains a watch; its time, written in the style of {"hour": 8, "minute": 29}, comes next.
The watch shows {"hour": 15, "minute": 35}
